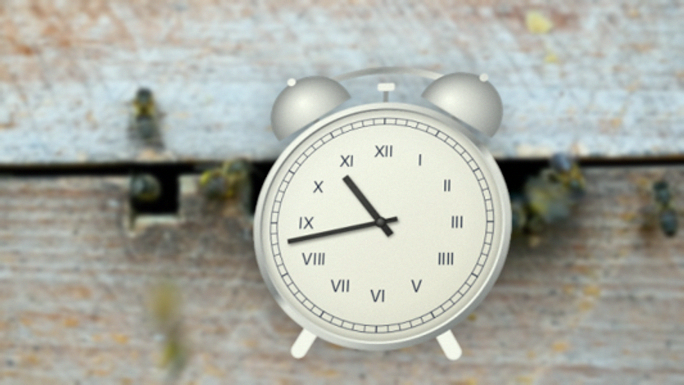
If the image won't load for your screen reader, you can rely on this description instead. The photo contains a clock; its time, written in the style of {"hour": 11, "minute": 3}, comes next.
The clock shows {"hour": 10, "minute": 43}
